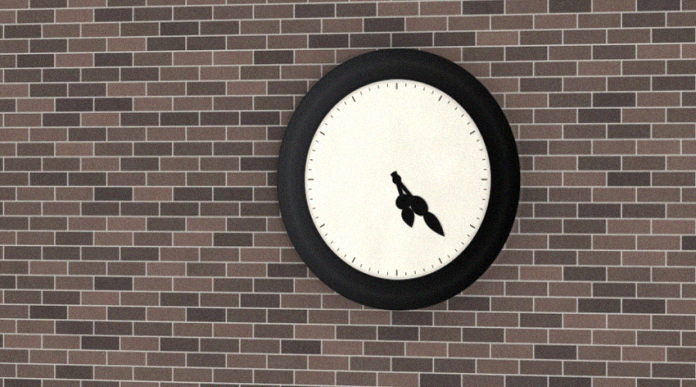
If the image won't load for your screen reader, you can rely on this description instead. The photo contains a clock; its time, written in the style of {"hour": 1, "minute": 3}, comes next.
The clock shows {"hour": 5, "minute": 23}
